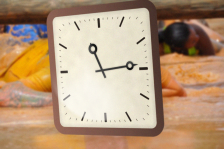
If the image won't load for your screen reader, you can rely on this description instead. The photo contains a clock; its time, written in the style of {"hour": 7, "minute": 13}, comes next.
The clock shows {"hour": 11, "minute": 14}
